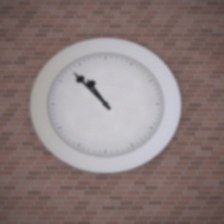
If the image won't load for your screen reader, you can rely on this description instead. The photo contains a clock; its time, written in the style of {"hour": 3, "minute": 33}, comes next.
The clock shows {"hour": 10, "minute": 53}
